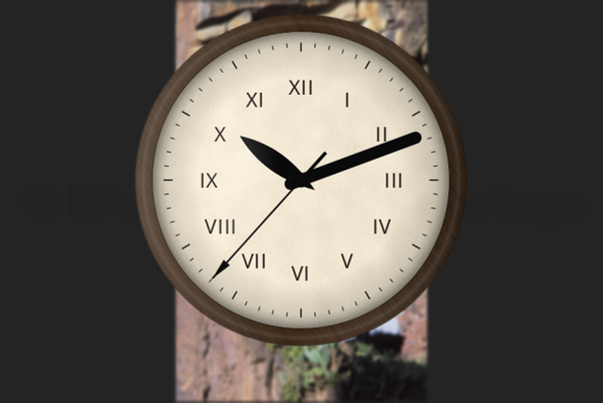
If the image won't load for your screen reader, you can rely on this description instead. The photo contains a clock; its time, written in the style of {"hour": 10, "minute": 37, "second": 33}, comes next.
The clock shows {"hour": 10, "minute": 11, "second": 37}
